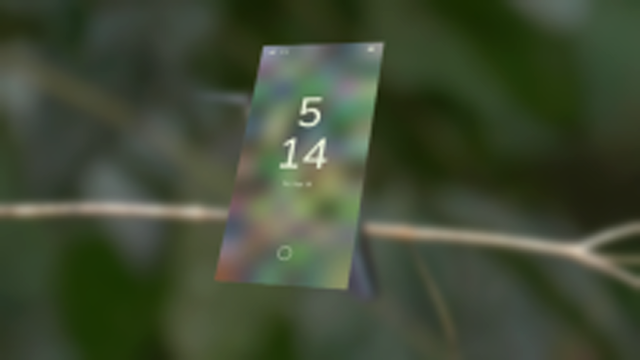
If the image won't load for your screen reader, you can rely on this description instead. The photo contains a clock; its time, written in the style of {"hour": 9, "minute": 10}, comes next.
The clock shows {"hour": 5, "minute": 14}
